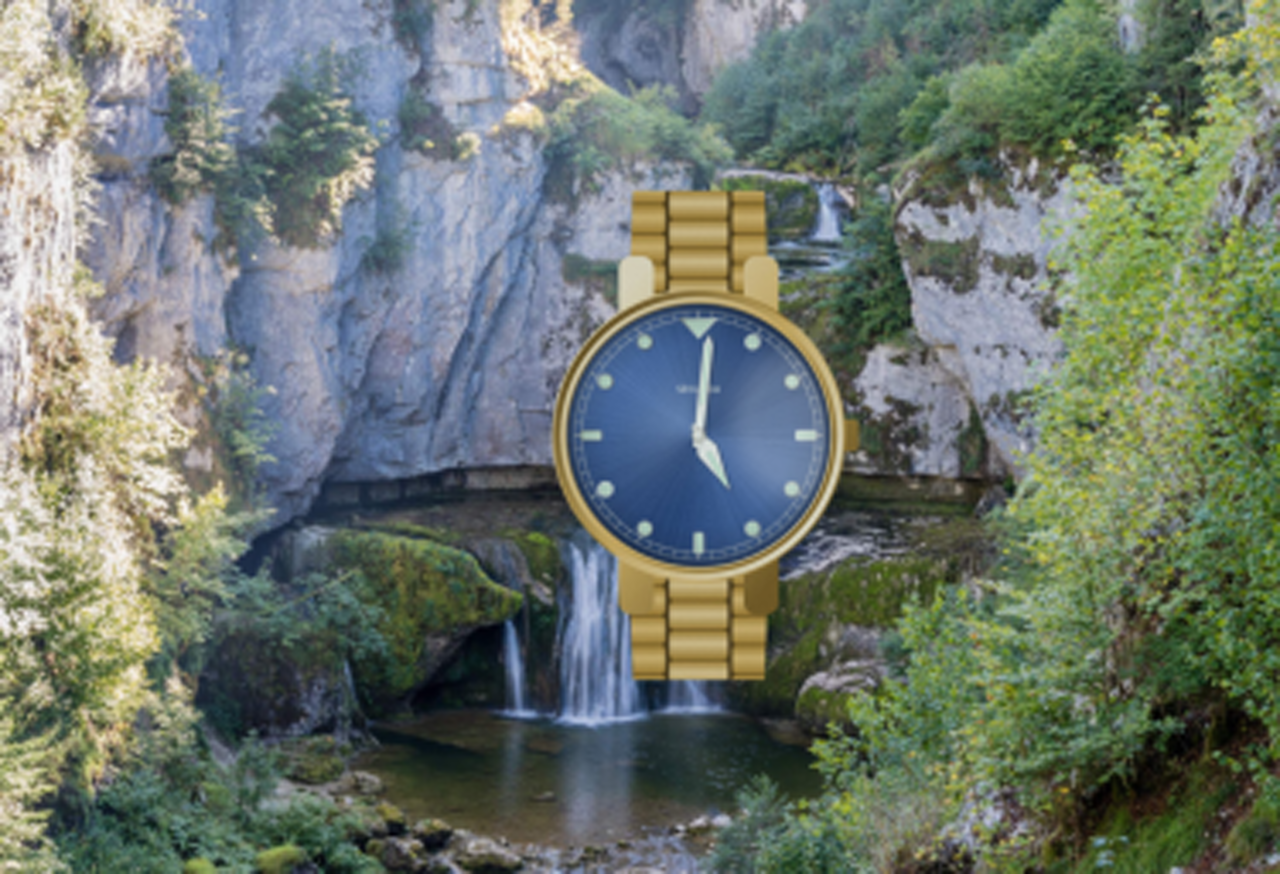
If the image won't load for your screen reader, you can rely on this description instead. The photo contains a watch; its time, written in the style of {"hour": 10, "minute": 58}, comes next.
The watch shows {"hour": 5, "minute": 1}
